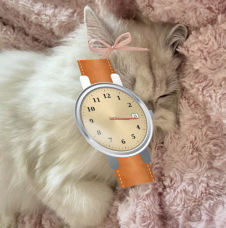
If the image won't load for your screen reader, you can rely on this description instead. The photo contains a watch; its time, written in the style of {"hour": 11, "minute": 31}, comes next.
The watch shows {"hour": 3, "minute": 16}
